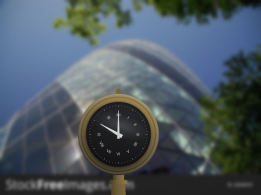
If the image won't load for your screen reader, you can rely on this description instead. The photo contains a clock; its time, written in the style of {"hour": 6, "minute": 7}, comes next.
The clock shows {"hour": 10, "minute": 0}
